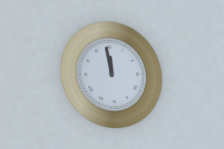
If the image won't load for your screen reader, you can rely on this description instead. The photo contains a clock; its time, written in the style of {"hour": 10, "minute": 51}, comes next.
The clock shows {"hour": 11, "minute": 59}
